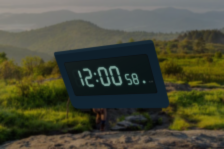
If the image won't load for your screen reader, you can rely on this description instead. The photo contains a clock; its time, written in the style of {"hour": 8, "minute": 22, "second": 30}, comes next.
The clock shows {"hour": 12, "minute": 0, "second": 58}
